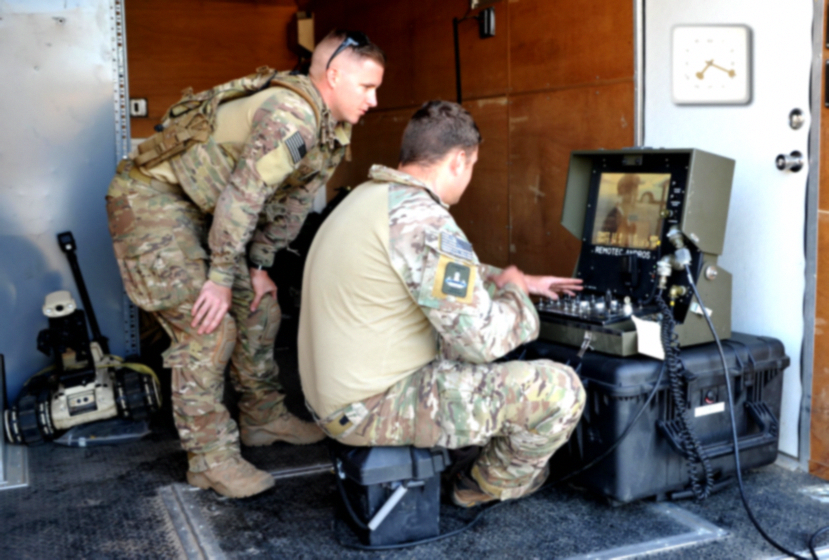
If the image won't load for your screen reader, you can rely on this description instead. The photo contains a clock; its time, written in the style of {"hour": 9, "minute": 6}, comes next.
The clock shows {"hour": 7, "minute": 19}
